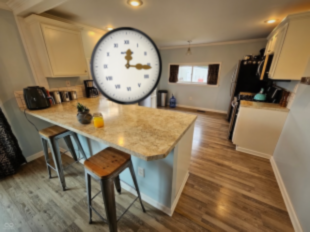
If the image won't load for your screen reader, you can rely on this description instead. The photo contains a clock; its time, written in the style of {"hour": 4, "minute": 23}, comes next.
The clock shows {"hour": 12, "minute": 16}
